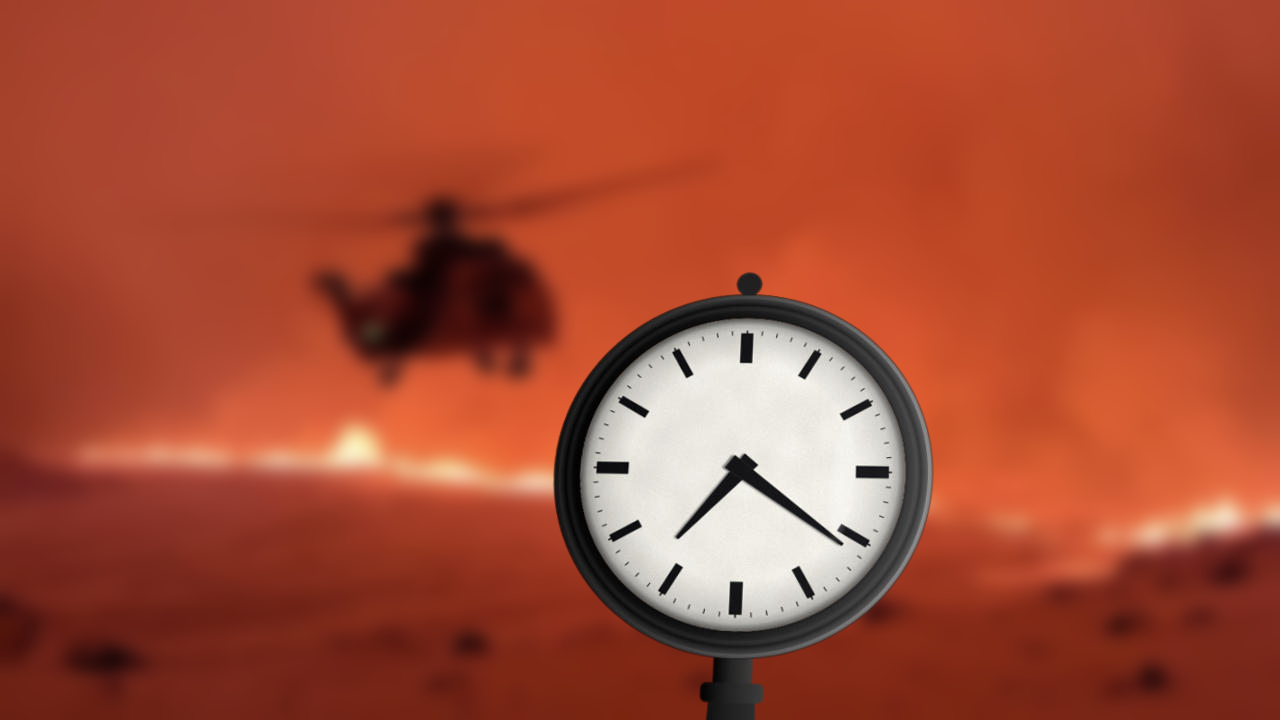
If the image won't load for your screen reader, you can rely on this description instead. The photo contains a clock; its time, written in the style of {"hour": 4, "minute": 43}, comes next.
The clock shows {"hour": 7, "minute": 21}
